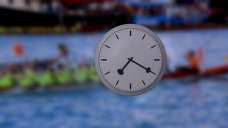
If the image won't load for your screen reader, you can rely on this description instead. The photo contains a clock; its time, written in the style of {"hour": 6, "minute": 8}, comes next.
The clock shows {"hour": 7, "minute": 20}
